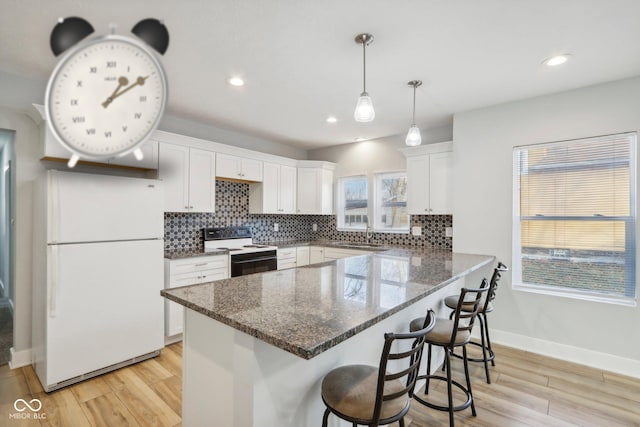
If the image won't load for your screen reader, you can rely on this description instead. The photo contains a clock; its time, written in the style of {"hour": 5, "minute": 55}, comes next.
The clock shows {"hour": 1, "minute": 10}
